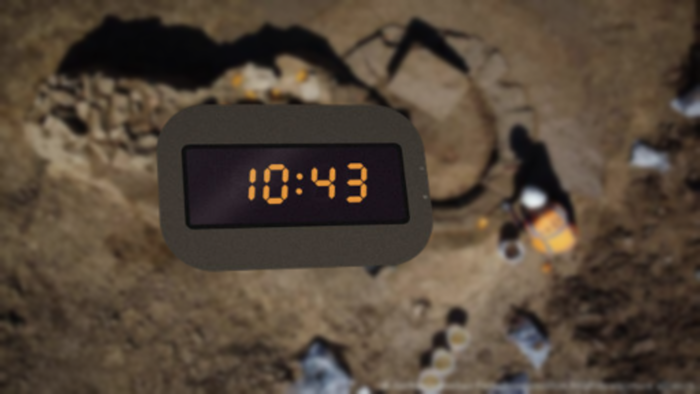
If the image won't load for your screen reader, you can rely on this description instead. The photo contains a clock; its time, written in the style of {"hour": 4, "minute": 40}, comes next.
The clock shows {"hour": 10, "minute": 43}
